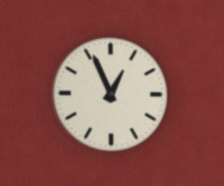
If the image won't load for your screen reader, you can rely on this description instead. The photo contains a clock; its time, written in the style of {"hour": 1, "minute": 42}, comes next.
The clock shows {"hour": 12, "minute": 56}
